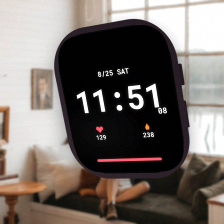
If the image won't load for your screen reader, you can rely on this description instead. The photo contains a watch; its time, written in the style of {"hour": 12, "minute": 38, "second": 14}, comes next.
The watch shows {"hour": 11, "minute": 51, "second": 8}
